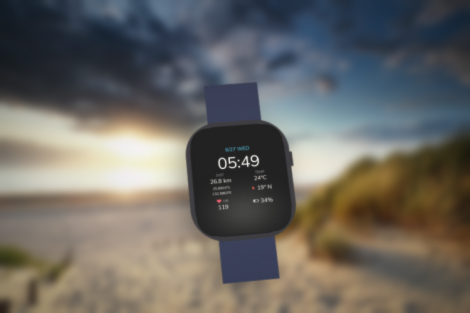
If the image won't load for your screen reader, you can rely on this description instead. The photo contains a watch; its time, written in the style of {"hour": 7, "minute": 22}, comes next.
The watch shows {"hour": 5, "minute": 49}
